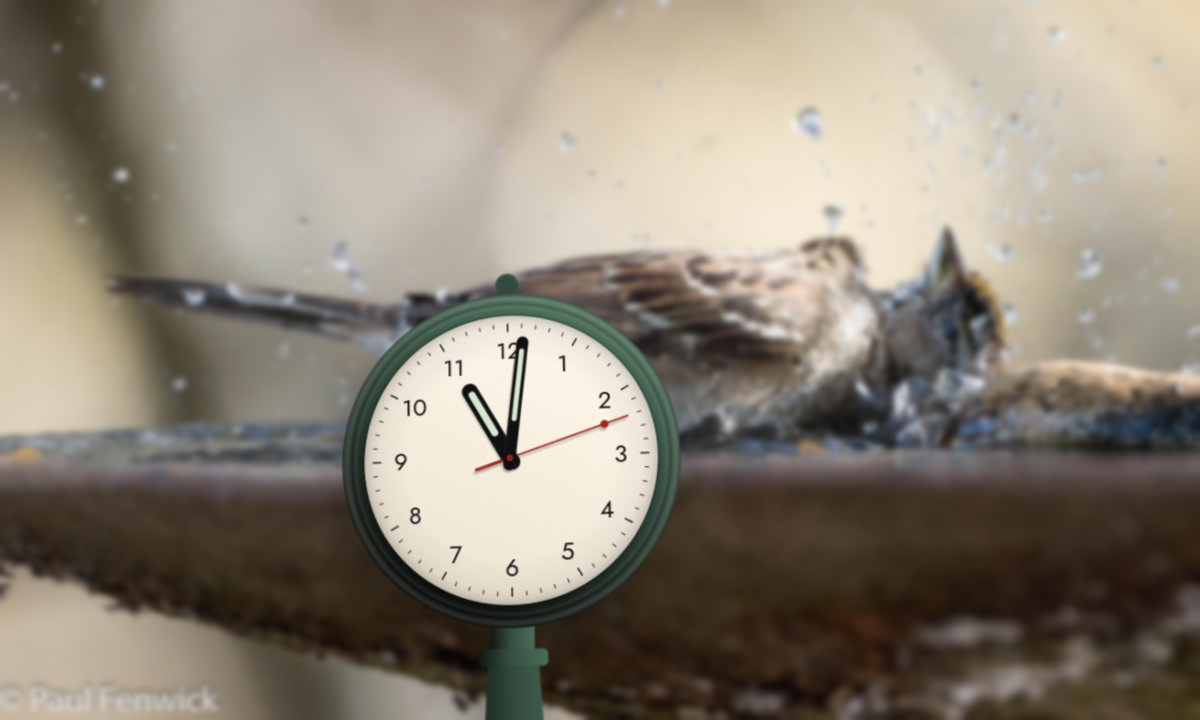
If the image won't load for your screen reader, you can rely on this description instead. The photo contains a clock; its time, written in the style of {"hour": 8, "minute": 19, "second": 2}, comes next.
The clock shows {"hour": 11, "minute": 1, "second": 12}
